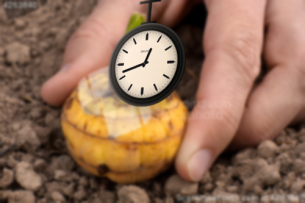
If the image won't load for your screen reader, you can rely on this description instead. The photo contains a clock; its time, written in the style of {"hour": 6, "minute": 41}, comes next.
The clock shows {"hour": 12, "minute": 42}
